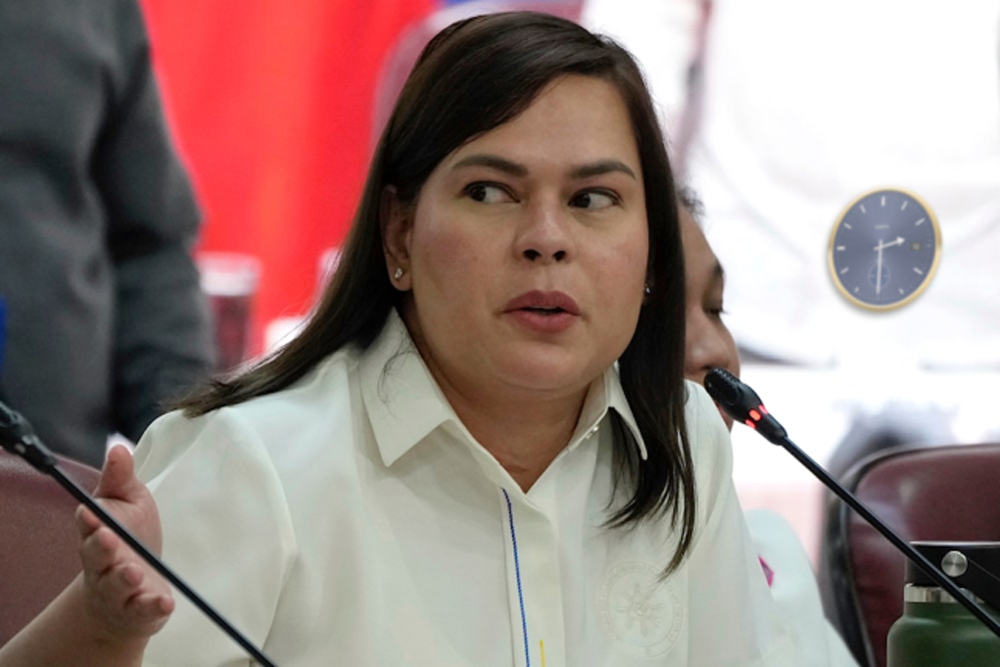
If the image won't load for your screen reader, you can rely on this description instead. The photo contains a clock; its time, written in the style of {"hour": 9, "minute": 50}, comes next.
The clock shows {"hour": 2, "minute": 30}
